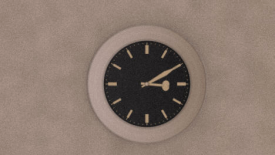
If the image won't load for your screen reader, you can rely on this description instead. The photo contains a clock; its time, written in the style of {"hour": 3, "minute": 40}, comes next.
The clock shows {"hour": 3, "minute": 10}
